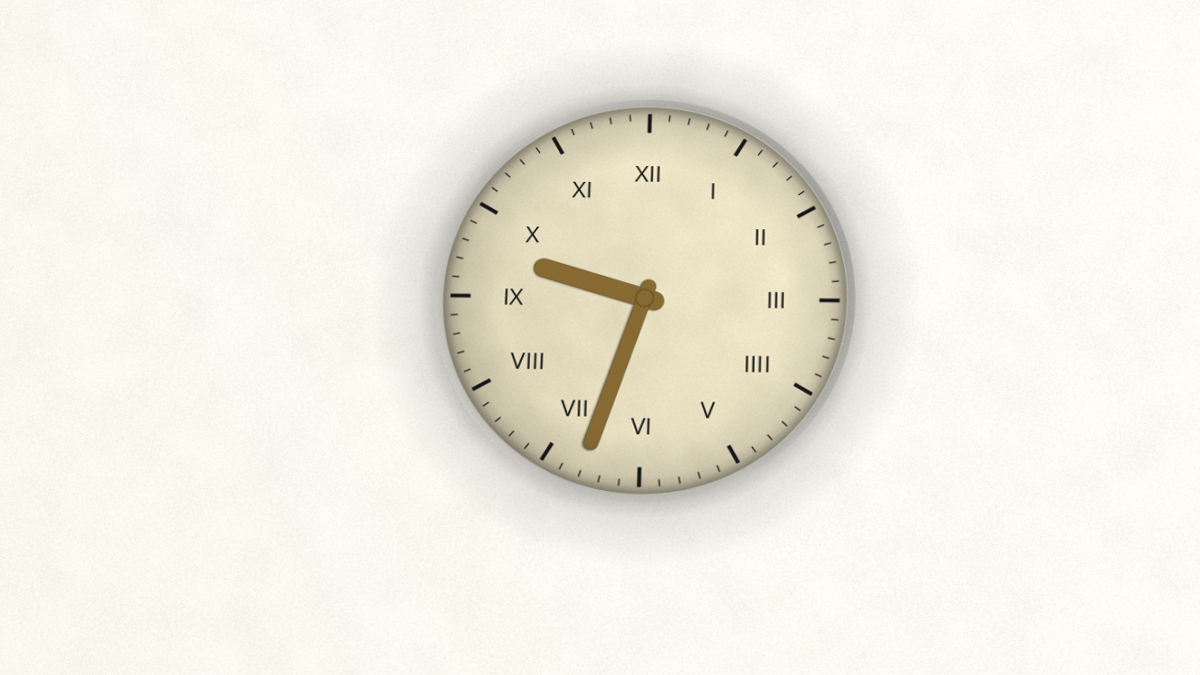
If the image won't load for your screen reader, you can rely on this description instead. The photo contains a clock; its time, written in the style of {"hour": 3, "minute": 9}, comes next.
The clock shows {"hour": 9, "minute": 33}
